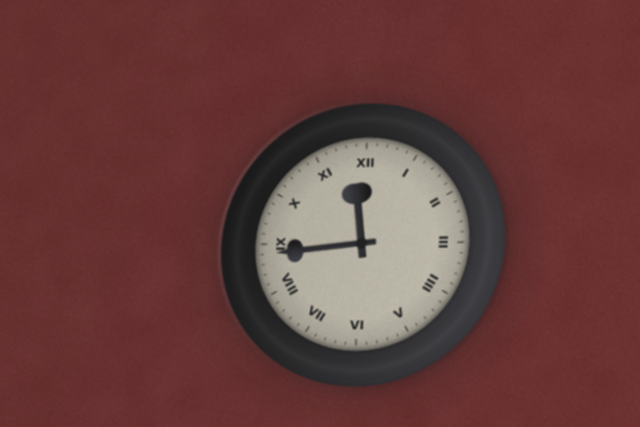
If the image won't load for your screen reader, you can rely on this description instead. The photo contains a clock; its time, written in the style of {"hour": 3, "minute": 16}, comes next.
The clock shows {"hour": 11, "minute": 44}
